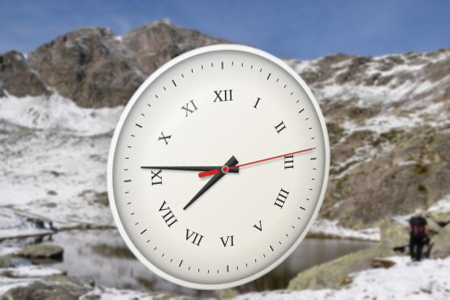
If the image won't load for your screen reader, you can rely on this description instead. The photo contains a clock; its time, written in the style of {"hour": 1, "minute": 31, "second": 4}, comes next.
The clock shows {"hour": 7, "minute": 46, "second": 14}
